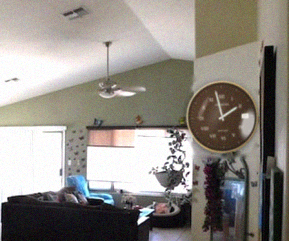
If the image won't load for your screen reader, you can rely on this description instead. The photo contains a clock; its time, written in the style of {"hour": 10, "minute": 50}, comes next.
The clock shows {"hour": 1, "minute": 58}
